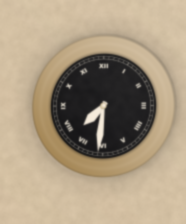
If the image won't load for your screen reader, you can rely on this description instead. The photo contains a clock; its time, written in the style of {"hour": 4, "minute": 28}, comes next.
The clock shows {"hour": 7, "minute": 31}
